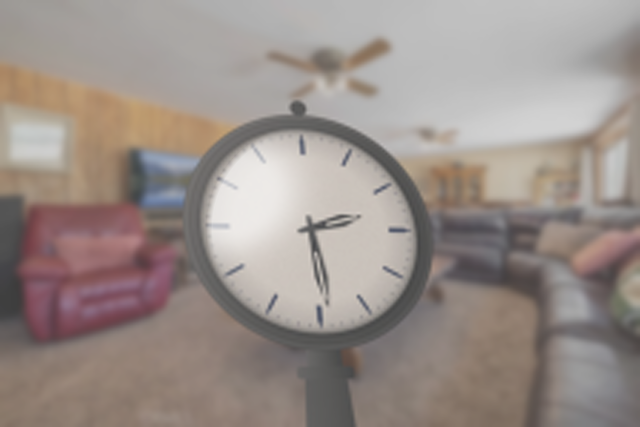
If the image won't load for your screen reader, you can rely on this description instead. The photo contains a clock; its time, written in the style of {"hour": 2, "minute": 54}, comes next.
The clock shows {"hour": 2, "minute": 29}
